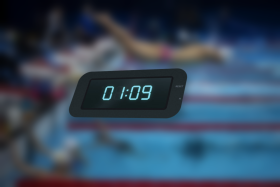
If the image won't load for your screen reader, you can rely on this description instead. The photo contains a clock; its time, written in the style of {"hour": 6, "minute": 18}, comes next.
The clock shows {"hour": 1, "minute": 9}
